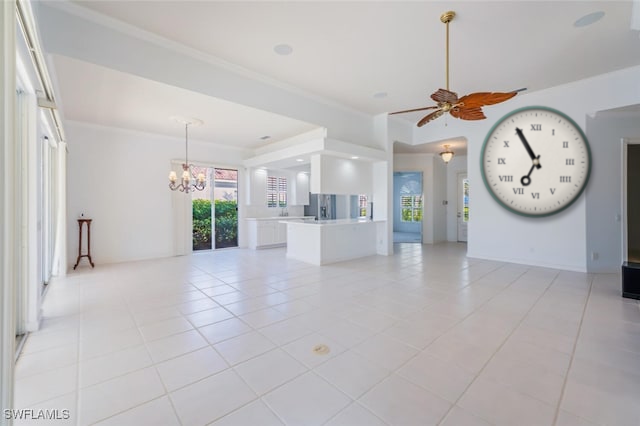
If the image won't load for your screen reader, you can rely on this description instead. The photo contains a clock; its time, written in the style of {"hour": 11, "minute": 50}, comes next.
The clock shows {"hour": 6, "minute": 55}
